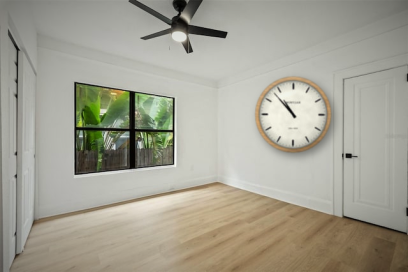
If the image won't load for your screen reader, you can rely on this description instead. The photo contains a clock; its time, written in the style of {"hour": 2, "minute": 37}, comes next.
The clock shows {"hour": 10, "minute": 53}
